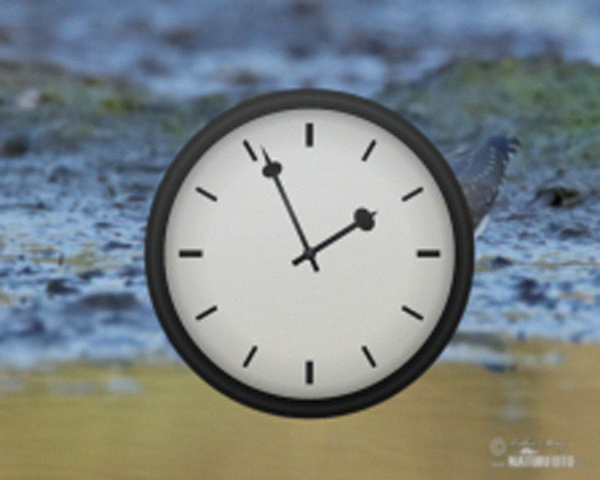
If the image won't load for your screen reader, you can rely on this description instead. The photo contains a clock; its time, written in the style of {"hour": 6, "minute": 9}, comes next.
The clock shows {"hour": 1, "minute": 56}
